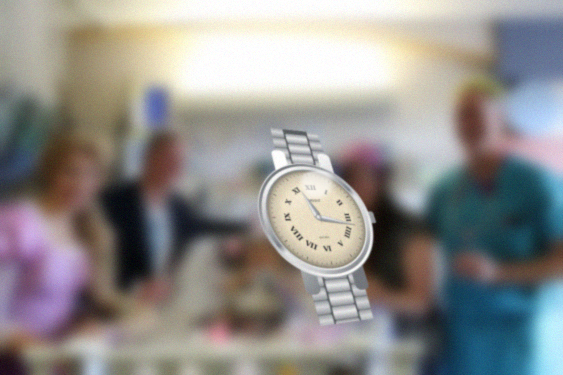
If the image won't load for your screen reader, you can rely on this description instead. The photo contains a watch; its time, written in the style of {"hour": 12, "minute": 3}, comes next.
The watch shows {"hour": 11, "minute": 17}
